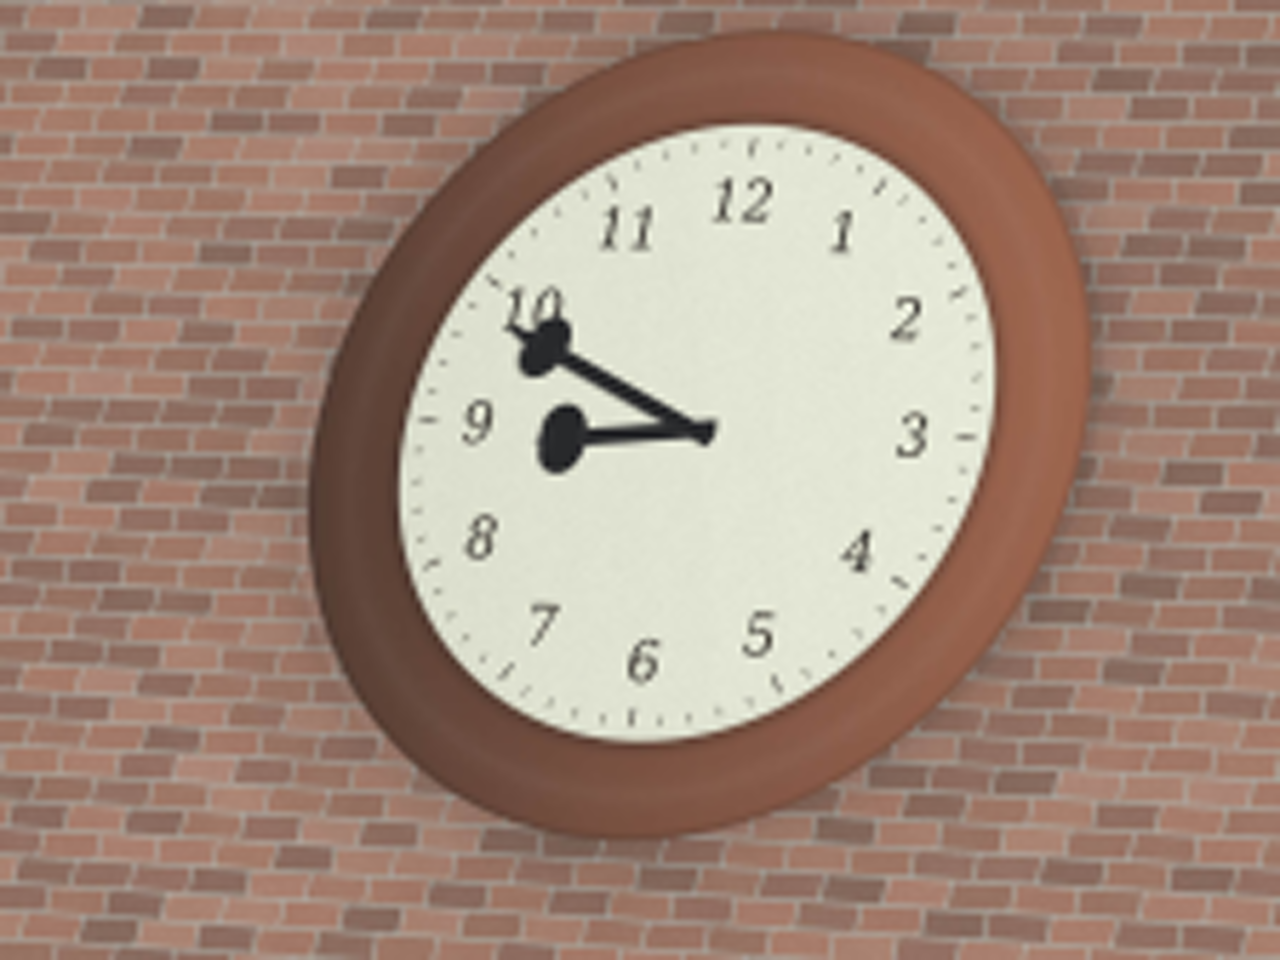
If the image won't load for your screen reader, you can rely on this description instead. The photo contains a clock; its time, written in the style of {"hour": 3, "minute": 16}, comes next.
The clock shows {"hour": 8, "minute": 49}
